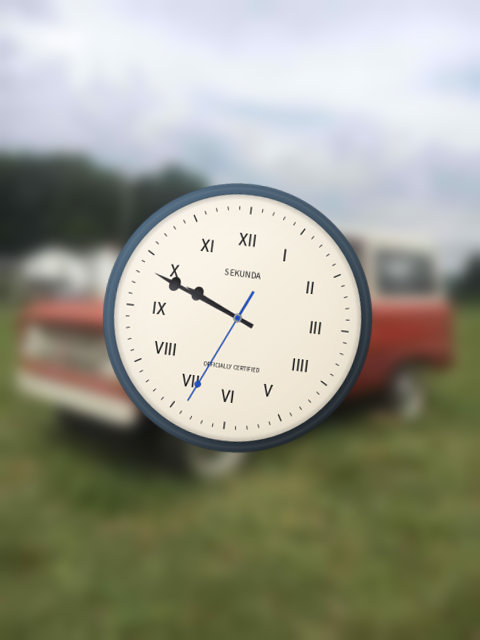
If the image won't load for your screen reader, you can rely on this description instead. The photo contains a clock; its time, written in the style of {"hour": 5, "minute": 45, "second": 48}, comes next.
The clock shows {"hour": 9, "minute": 48, "second": 34}
